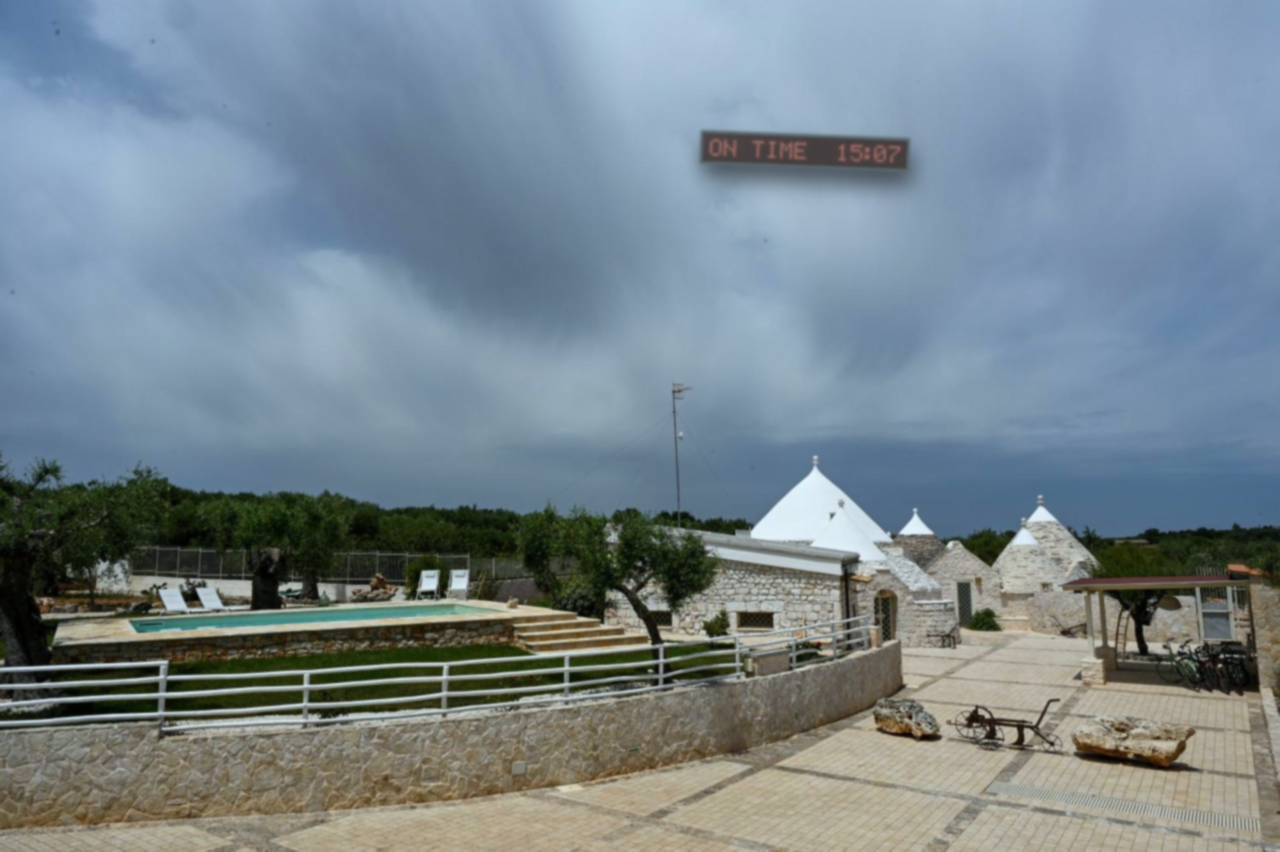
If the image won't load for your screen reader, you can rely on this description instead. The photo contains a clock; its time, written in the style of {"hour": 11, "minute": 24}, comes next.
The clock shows {"hour": 15, "minute": 7}
